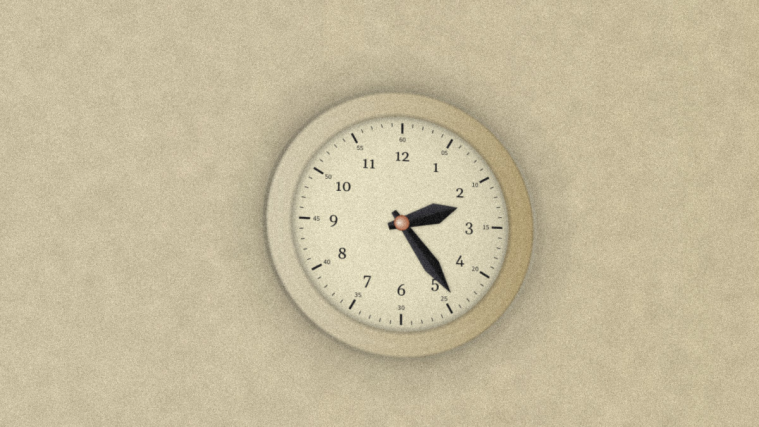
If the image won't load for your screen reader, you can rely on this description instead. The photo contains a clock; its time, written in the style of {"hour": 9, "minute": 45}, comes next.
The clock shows {"hour": 2, "minute": 24}
